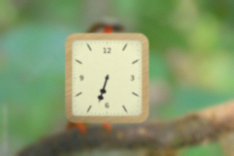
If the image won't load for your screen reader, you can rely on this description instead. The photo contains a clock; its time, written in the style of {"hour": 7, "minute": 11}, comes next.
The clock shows {"hour": 6, "minute": 33}
